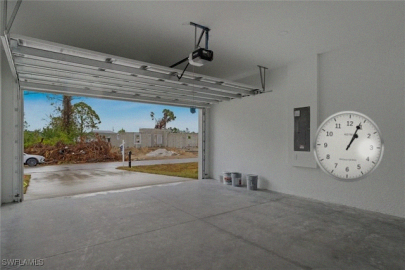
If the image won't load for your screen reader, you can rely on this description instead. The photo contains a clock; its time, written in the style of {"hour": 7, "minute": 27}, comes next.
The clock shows {"hour": 1, "minute": 4}
